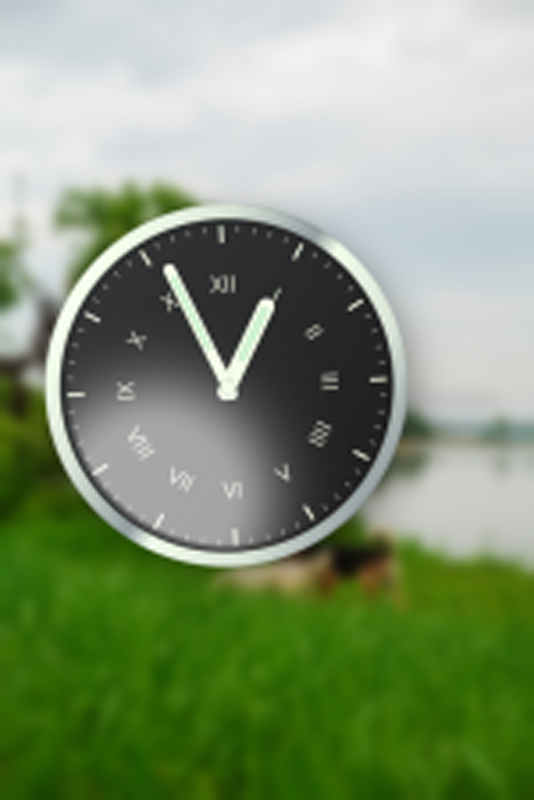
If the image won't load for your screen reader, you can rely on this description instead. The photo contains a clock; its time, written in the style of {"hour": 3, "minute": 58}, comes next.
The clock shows {"hour": 12, "minute": 56}
